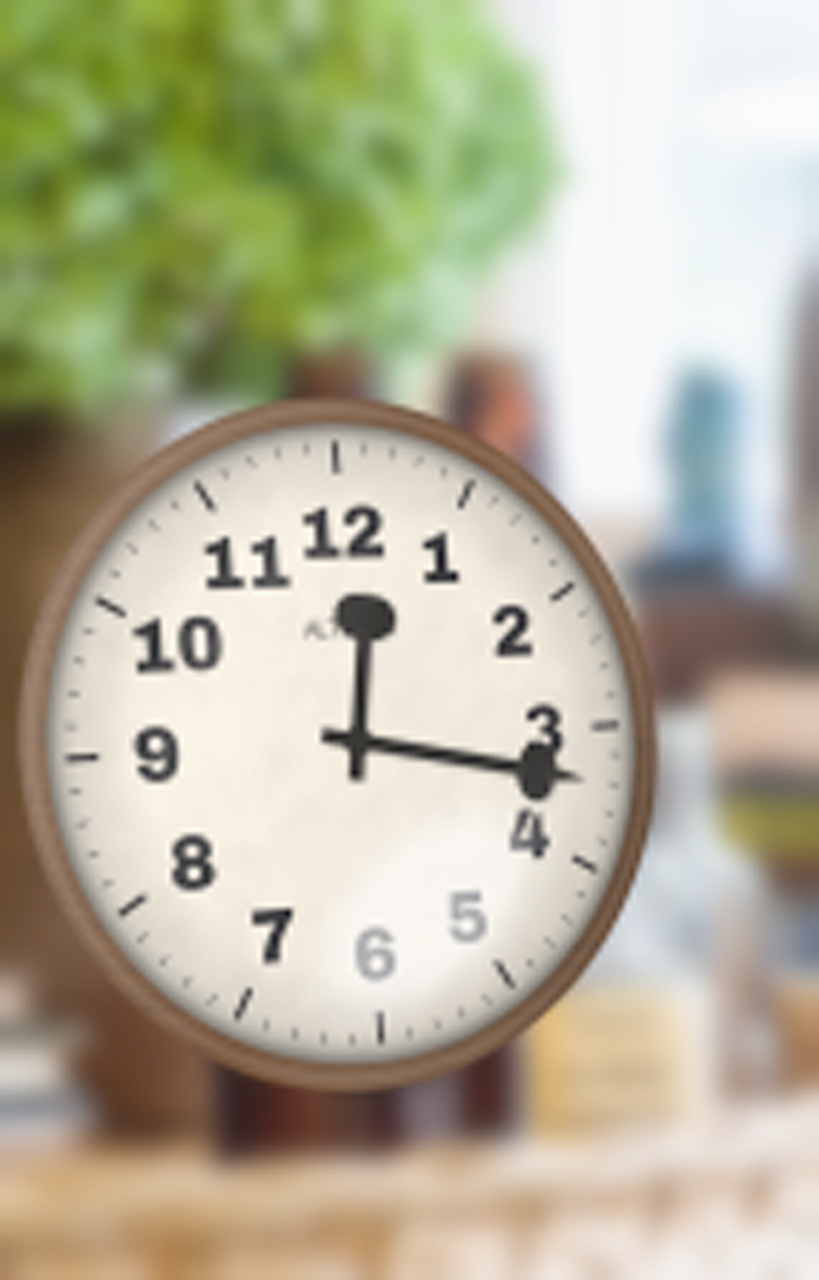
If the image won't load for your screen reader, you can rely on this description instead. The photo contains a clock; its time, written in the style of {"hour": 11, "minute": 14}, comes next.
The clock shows {"hour": 12, "minute": 17}
